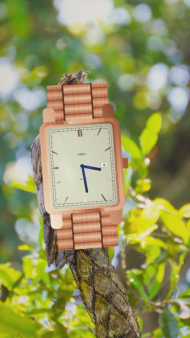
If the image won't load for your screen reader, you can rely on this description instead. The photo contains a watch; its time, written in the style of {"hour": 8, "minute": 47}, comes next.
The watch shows {"hour": 3, "minute": 29}
